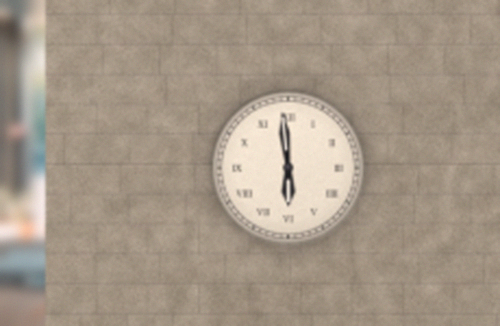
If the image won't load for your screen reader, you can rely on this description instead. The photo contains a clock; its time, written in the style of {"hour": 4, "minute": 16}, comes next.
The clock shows {"hour": 5, "minute": 59}
